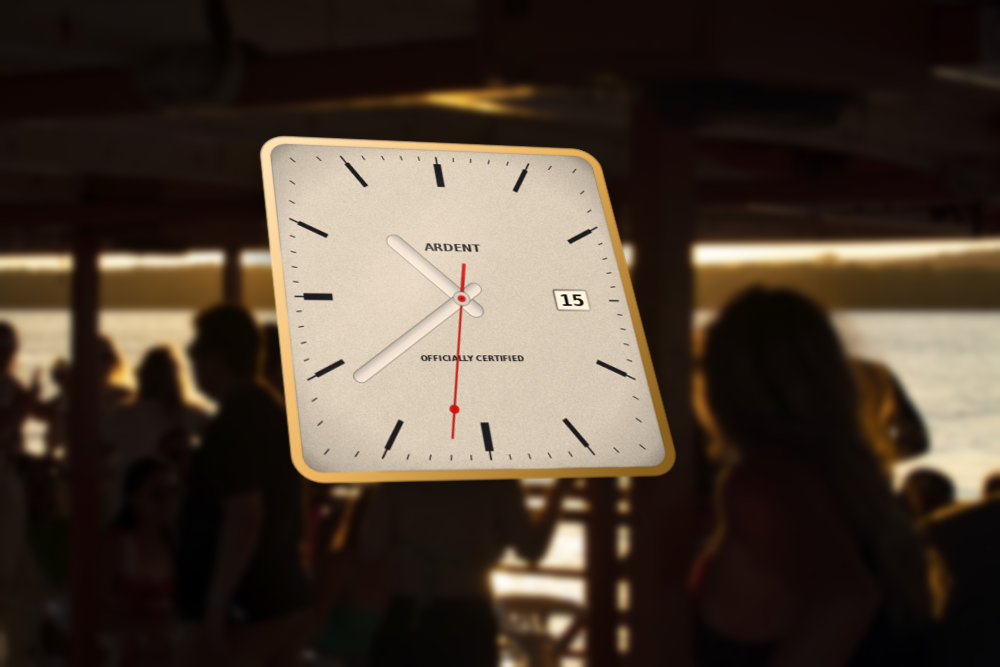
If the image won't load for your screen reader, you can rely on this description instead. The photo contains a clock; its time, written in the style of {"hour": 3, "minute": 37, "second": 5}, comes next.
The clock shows {"hour": 10, "minute": 38, "second": 32}
